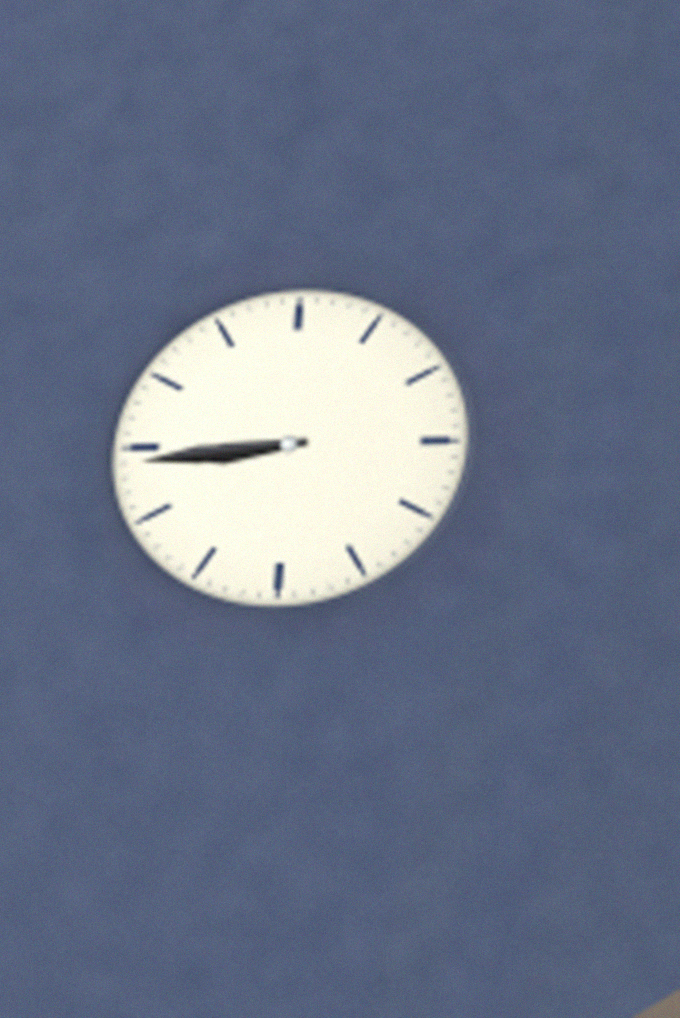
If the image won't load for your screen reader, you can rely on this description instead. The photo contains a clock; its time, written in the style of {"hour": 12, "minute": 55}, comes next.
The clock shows {"hour": 8, "minute": 44}
